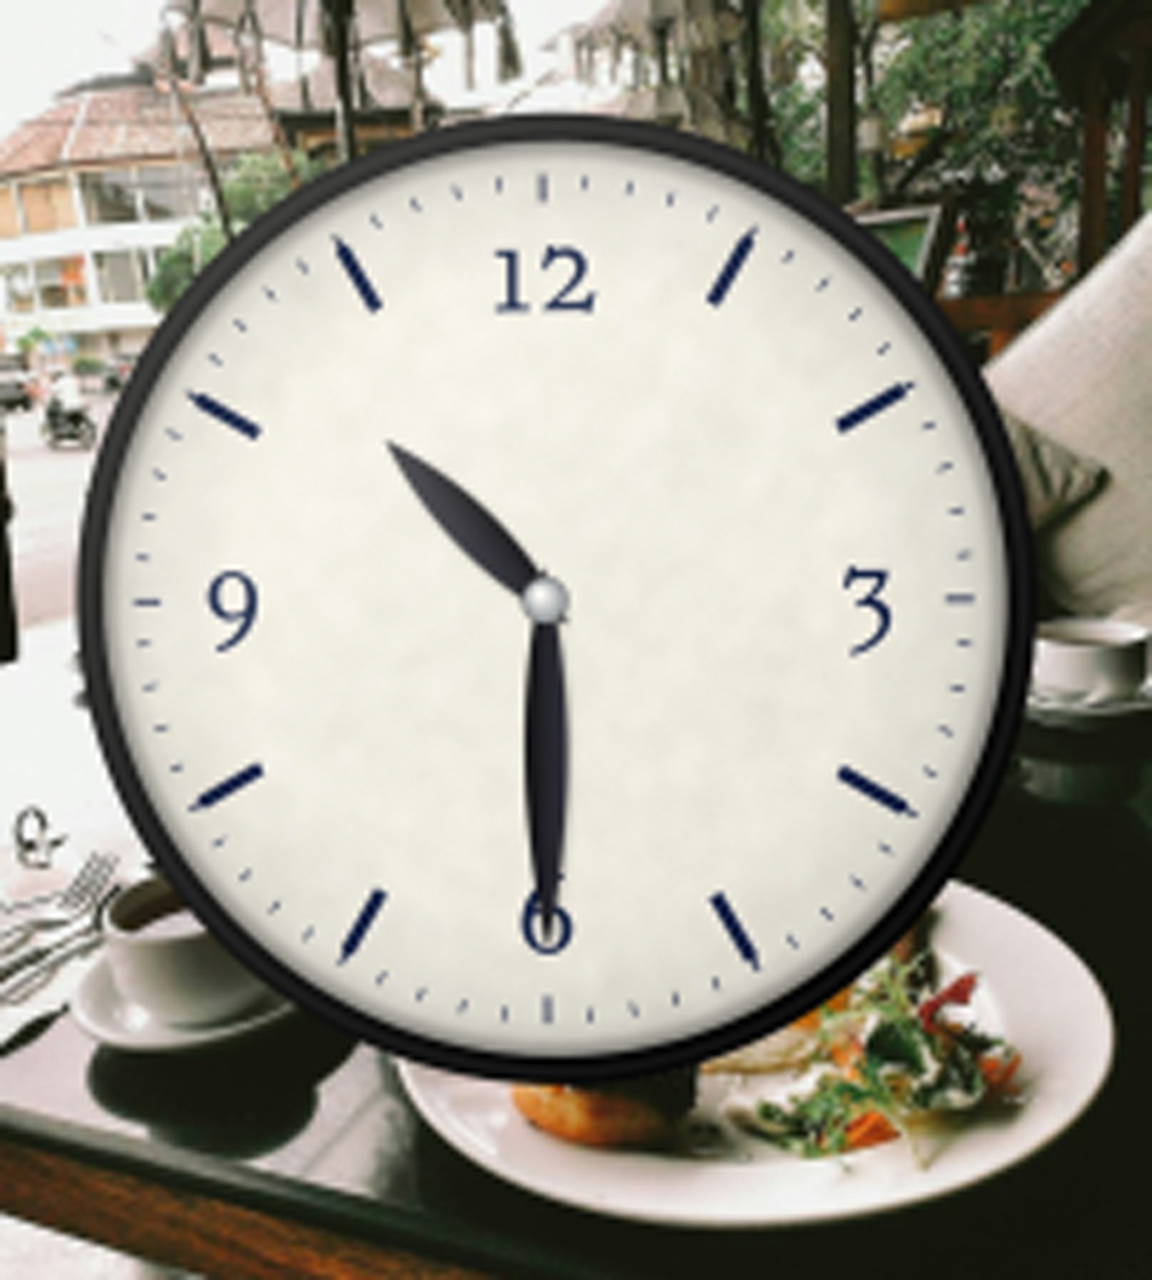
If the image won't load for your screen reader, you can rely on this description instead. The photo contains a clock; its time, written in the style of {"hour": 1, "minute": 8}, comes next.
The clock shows {"hour": 10, "minute": 30}
